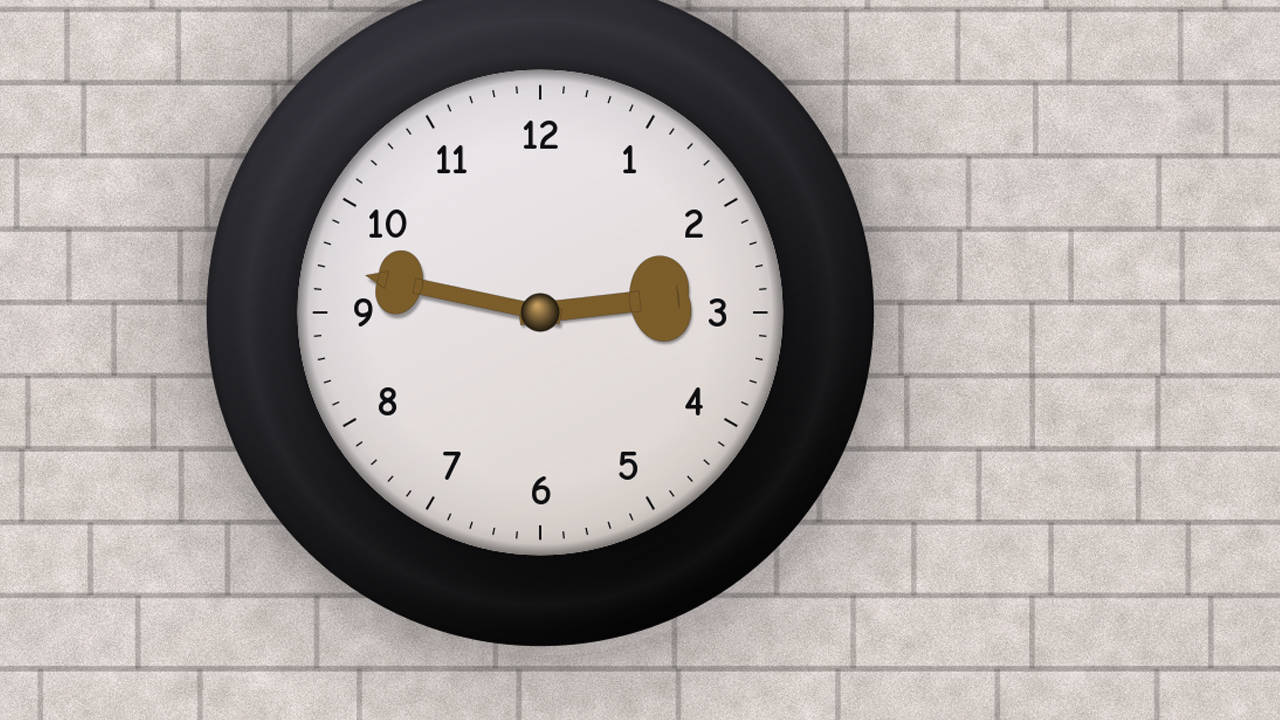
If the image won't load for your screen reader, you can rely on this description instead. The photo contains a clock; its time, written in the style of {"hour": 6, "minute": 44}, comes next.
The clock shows {"hour": 2, "minute": 47}
